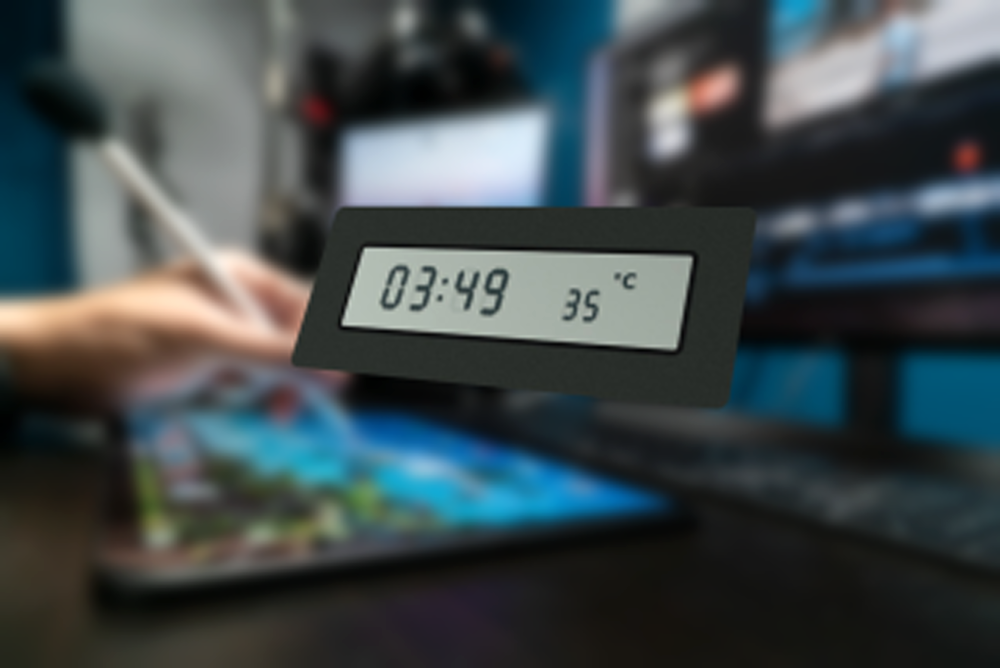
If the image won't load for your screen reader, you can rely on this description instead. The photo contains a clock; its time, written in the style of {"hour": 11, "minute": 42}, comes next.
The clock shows {"hour": 3, "minute": 49}
